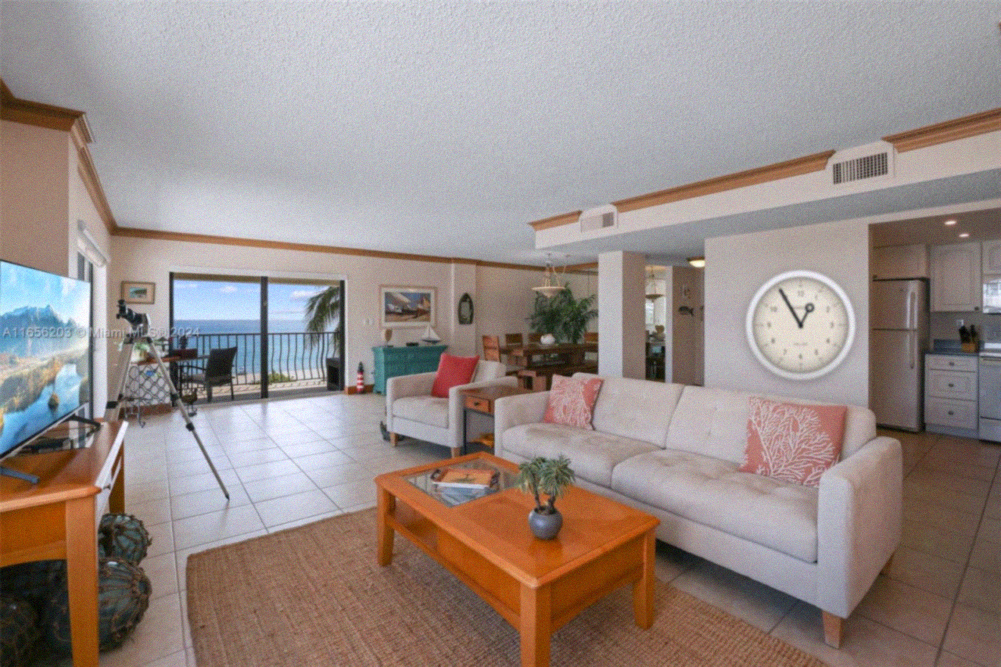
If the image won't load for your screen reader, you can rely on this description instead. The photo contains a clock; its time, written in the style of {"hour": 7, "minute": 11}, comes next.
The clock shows {"hour": 12, "minute": 55}
